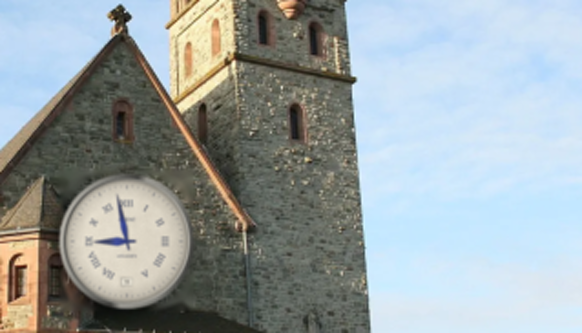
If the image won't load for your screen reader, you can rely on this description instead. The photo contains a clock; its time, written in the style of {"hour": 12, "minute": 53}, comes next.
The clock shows {"hour": 8, "minute": 58}
